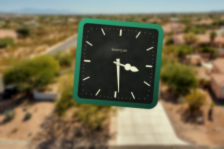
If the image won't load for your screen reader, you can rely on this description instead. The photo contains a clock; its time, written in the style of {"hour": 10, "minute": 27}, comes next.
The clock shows {"hour": 3, "minute": 29}
